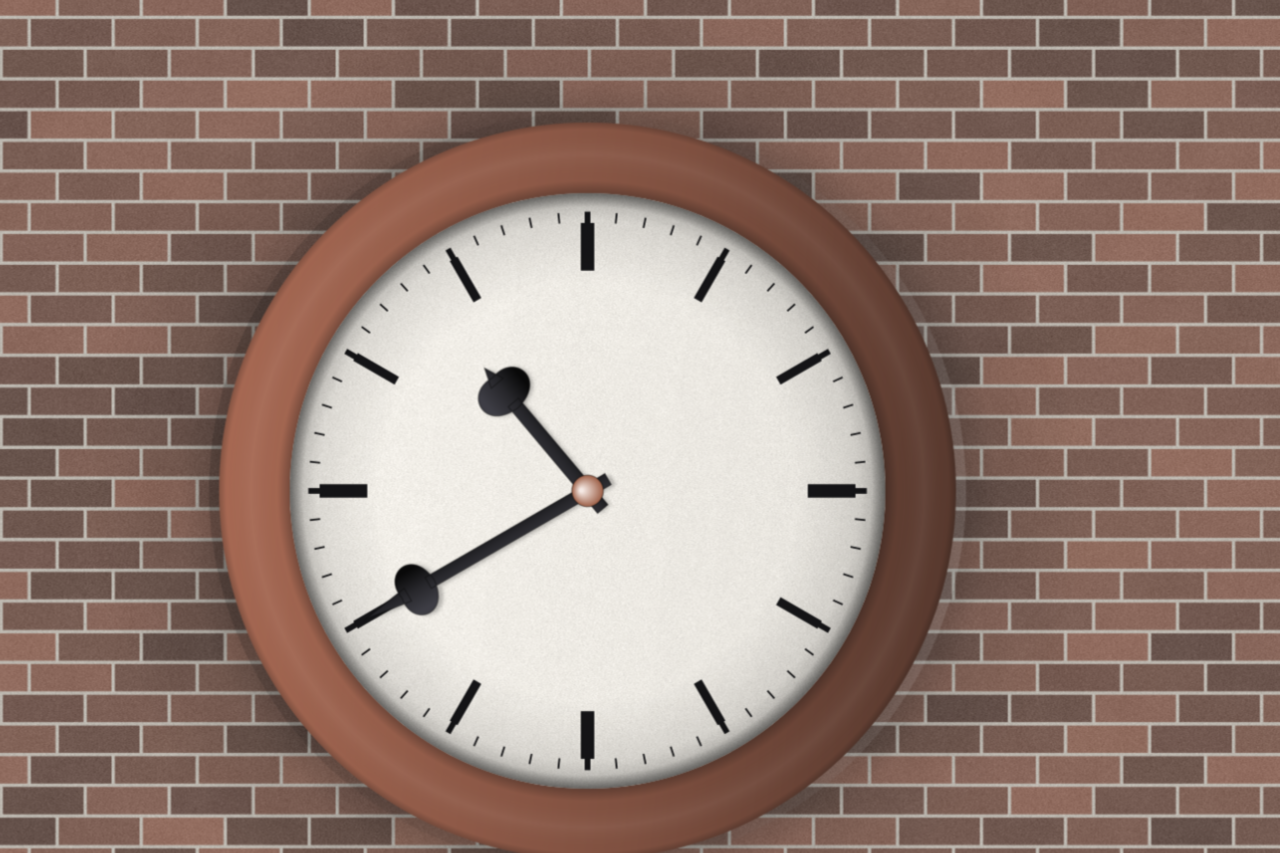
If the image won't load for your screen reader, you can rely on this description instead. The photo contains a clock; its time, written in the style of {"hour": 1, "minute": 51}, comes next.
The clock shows {"hour": 10, "minute": 40}
